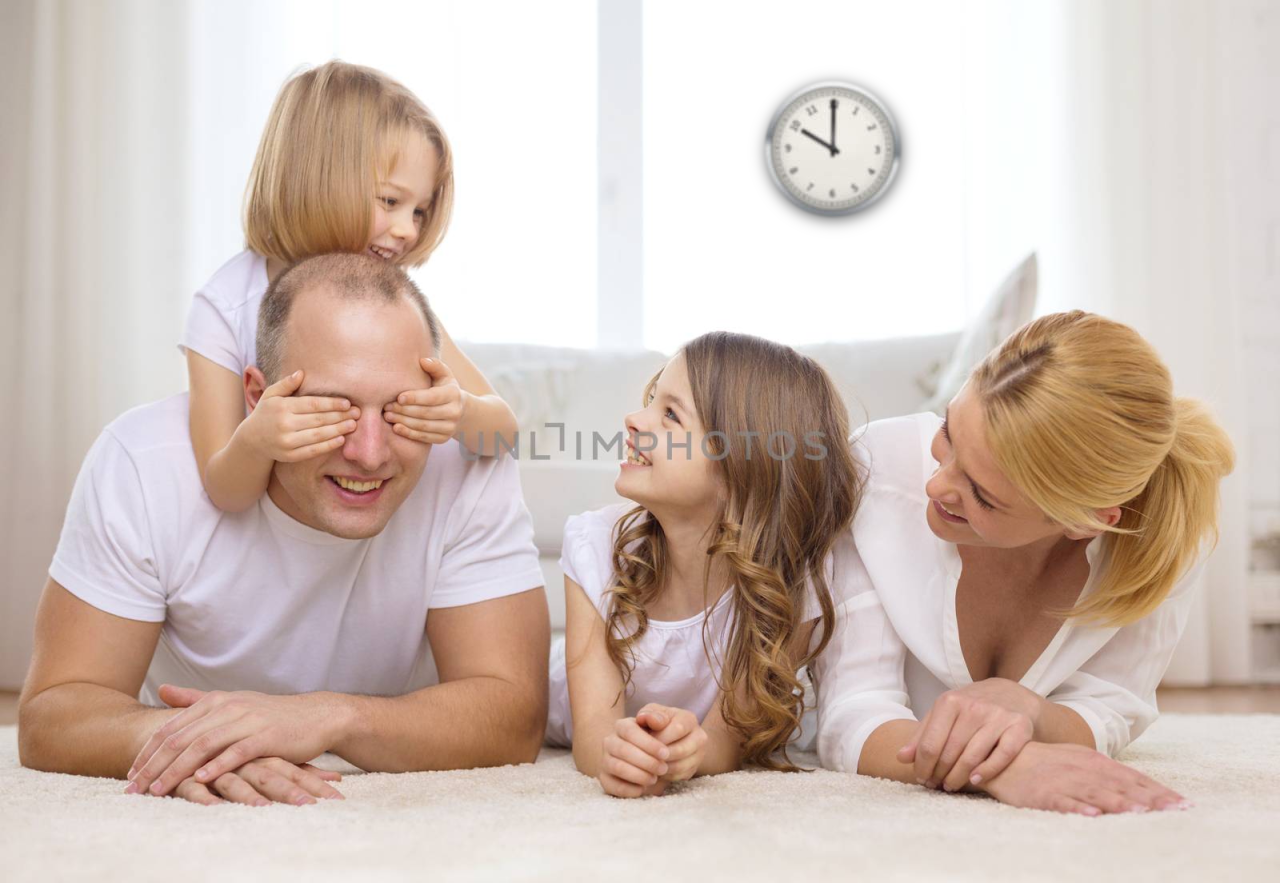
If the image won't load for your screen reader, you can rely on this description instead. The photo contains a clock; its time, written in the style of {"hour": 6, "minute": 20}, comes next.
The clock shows {"hour": 10, "minute": 0}
